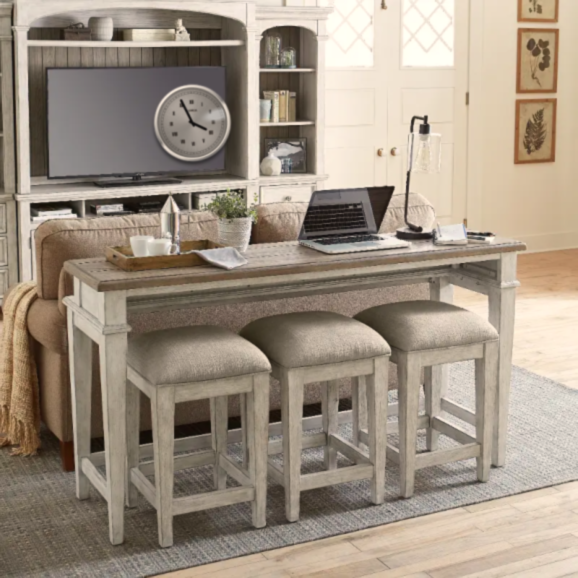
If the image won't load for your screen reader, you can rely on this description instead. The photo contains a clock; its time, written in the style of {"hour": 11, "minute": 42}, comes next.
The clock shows {"hour": 3, "minute": 56}
